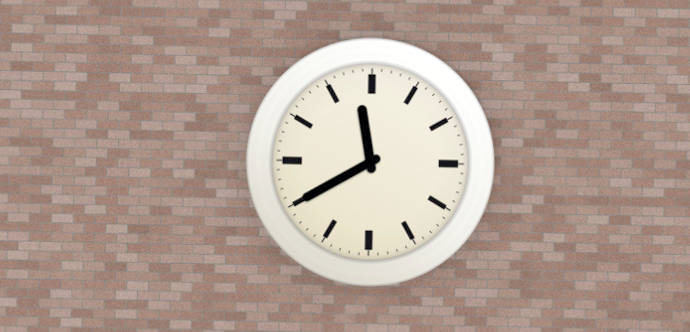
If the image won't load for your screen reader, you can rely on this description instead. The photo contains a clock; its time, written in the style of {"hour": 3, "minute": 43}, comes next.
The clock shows {"hour": 11, "minute": 40}
